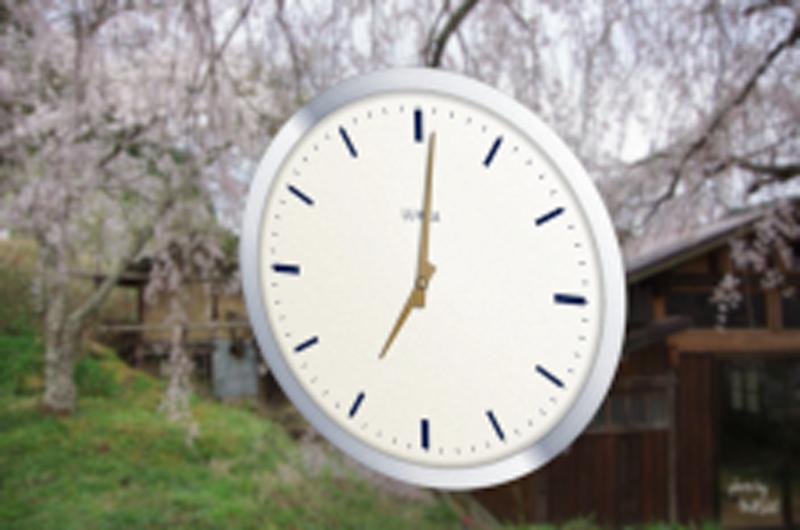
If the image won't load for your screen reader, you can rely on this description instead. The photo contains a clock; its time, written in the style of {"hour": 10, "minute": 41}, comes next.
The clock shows {"hour": 7, "minute": 1}
